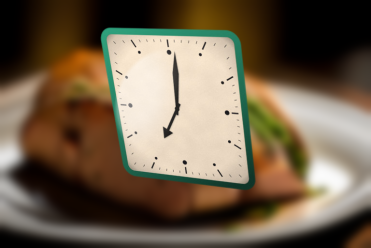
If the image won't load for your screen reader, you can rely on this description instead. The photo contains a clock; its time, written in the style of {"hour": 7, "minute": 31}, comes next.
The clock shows {"hour": 7, "minute": 1}
